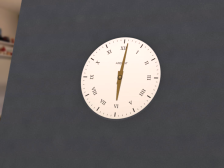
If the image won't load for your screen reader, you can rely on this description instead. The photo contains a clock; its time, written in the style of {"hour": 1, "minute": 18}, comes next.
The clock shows {"hour": 6, "minute": 1}
